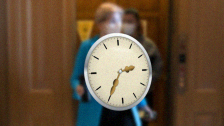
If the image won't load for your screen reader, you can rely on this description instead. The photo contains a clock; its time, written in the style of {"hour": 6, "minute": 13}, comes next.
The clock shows {"hour": 2, "minute": 35}
